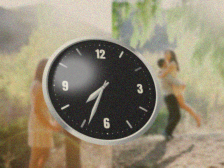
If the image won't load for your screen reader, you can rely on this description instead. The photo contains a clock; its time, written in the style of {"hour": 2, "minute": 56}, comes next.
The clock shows {"hour": 7, "minute": 34}
